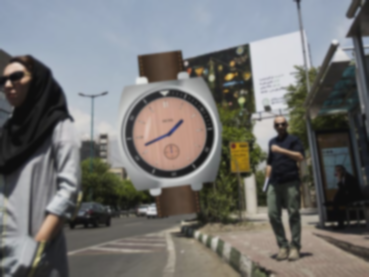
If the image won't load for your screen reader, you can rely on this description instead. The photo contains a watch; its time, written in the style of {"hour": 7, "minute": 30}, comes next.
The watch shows {"hour": 1, "minute": 42}
